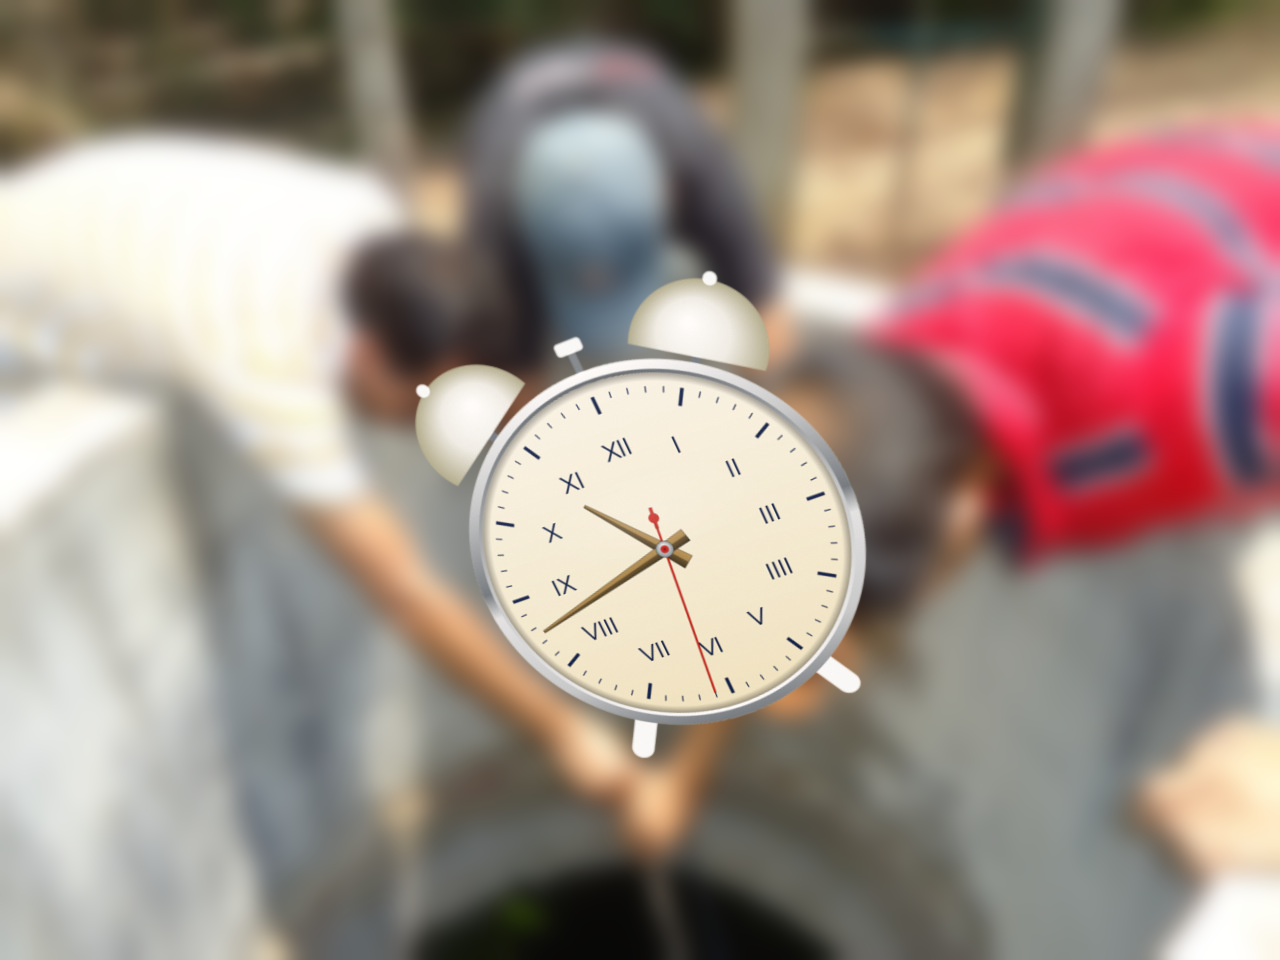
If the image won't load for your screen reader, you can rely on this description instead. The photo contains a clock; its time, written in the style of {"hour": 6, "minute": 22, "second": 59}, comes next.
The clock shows {"hour": 10, "minute": 42, "second": 31}
